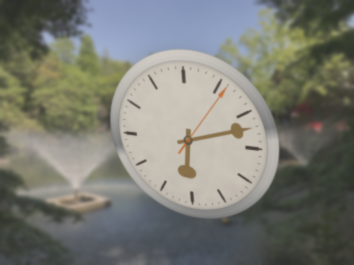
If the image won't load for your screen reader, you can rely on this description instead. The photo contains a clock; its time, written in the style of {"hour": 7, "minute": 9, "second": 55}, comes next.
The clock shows {"hour": 6, "minute": 12, "second": 6}
